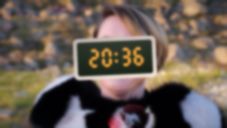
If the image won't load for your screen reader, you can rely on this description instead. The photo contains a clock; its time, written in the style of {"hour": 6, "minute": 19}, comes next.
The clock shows {"hour": 20, "minute": 36}
